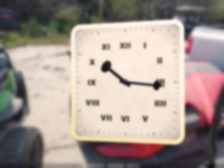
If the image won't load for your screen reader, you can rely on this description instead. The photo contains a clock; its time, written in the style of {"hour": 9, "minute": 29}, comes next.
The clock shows {"hour": 10, "minute": 16}
